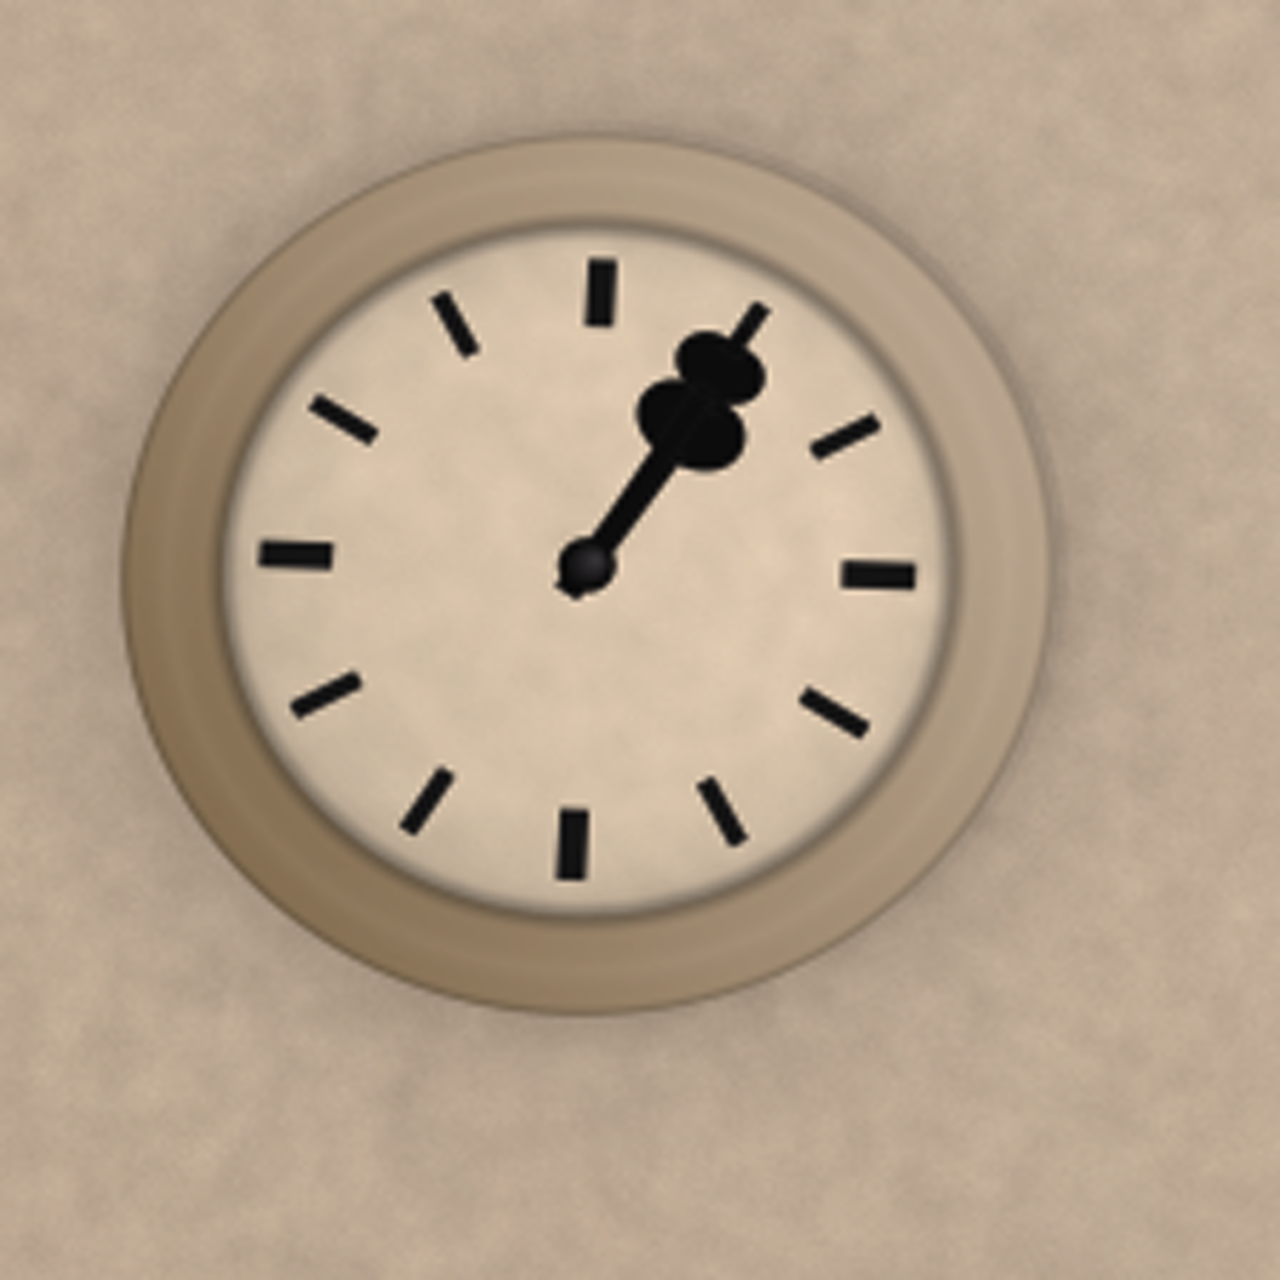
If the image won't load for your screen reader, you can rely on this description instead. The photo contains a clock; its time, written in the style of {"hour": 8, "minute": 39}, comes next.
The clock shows {"hour": 1, "minute": 5}
